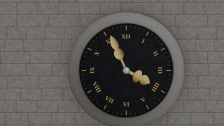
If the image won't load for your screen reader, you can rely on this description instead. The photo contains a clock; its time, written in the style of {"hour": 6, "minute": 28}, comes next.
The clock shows {"hour": 3, "minute": 56}
